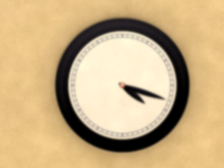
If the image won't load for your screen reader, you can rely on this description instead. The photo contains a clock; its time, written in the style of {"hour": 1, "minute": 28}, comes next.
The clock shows {"hour": 4, "minute": 18}
